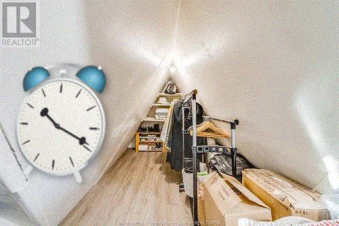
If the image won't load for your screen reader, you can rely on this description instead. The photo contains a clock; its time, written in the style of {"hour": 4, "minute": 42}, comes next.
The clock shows {"hour": 10, "minute": 19}
